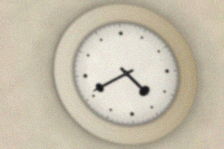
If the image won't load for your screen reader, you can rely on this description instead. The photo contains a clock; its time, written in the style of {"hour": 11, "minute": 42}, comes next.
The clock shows {"hour": 4, "minute": 41}
